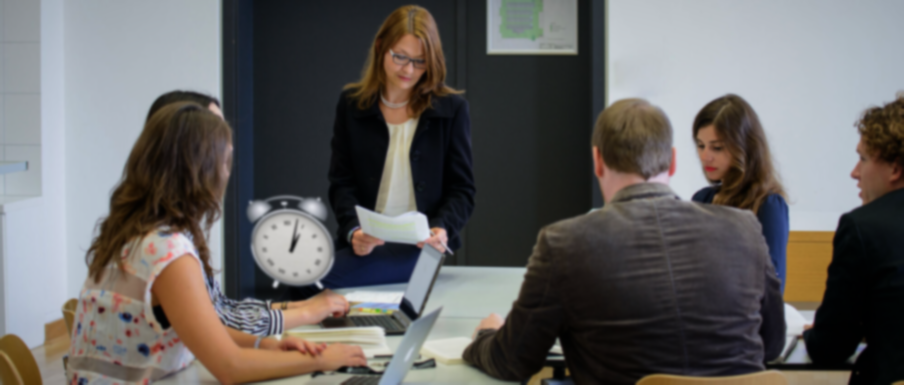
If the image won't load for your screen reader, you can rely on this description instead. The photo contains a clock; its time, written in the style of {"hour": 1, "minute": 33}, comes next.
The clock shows {"hour": 1, "minute": 3}
